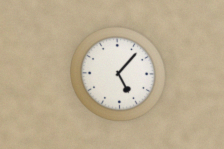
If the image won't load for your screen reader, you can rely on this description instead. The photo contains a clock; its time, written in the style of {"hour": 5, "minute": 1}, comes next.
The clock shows {"hour": 5, "minute": 7}
